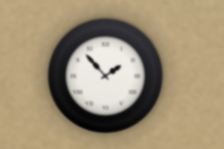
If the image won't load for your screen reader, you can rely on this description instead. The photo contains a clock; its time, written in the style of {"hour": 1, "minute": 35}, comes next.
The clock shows {"hour": 1, "minute": 53}
